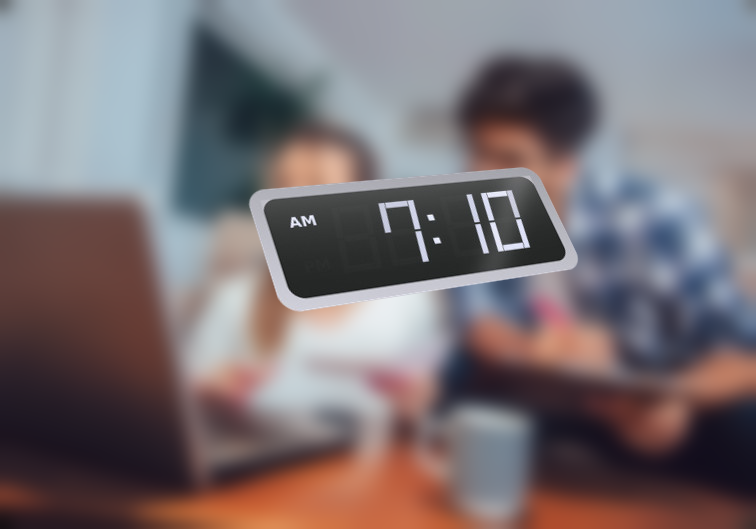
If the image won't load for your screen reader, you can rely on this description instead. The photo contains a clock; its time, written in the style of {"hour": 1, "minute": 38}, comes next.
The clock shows {"hour": 7, "minute": 10}
